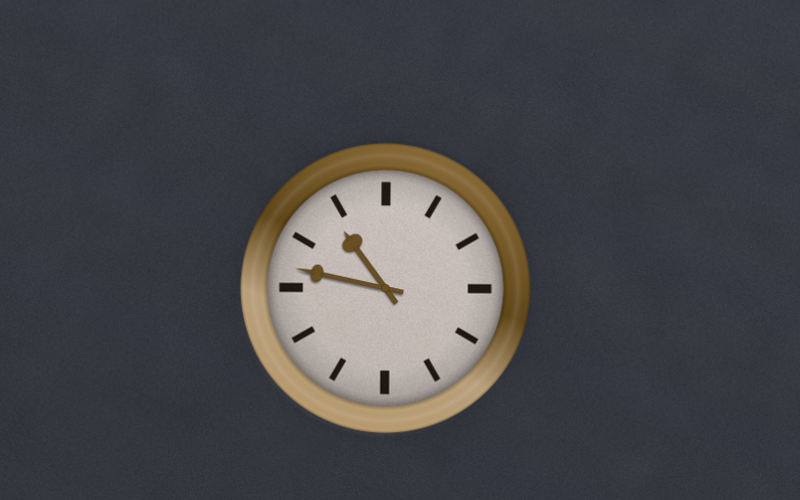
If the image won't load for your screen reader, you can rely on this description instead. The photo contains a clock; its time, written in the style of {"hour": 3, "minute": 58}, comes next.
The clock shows {"hour": 10, "minute": 47}
